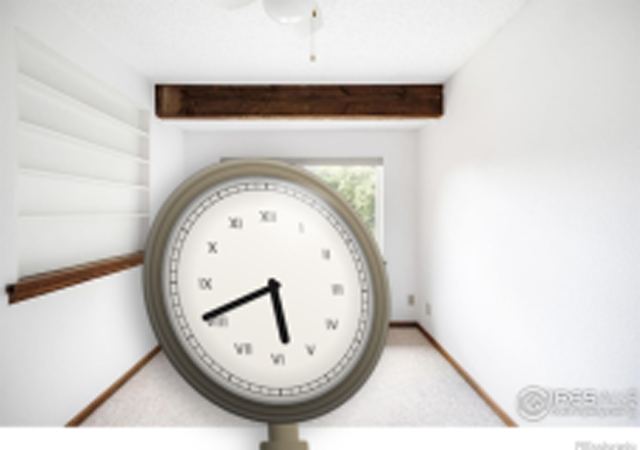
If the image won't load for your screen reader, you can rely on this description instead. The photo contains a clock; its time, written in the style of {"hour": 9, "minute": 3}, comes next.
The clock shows {"hour": 5, "minute": 41}
